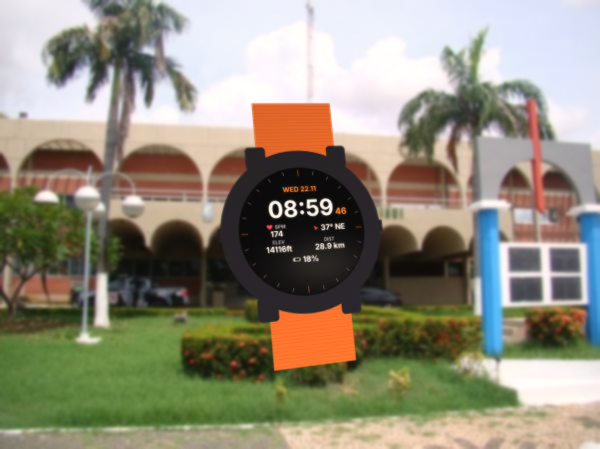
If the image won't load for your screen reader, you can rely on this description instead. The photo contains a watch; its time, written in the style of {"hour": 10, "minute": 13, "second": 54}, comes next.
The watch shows {"hour": 8, "minute": 59, "second": 46}
